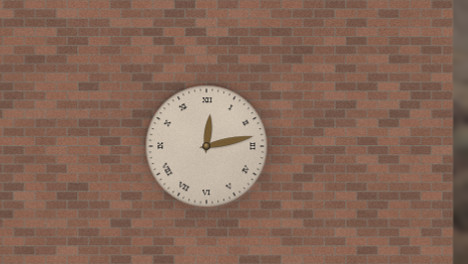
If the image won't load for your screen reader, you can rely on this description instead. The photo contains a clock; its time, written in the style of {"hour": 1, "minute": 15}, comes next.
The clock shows {"hour": 12, "minute": 13}
